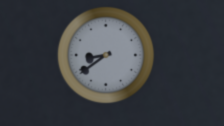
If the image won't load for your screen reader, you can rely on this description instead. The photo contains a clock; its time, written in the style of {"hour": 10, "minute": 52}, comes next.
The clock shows {"hour": 8, "minute": 39}
